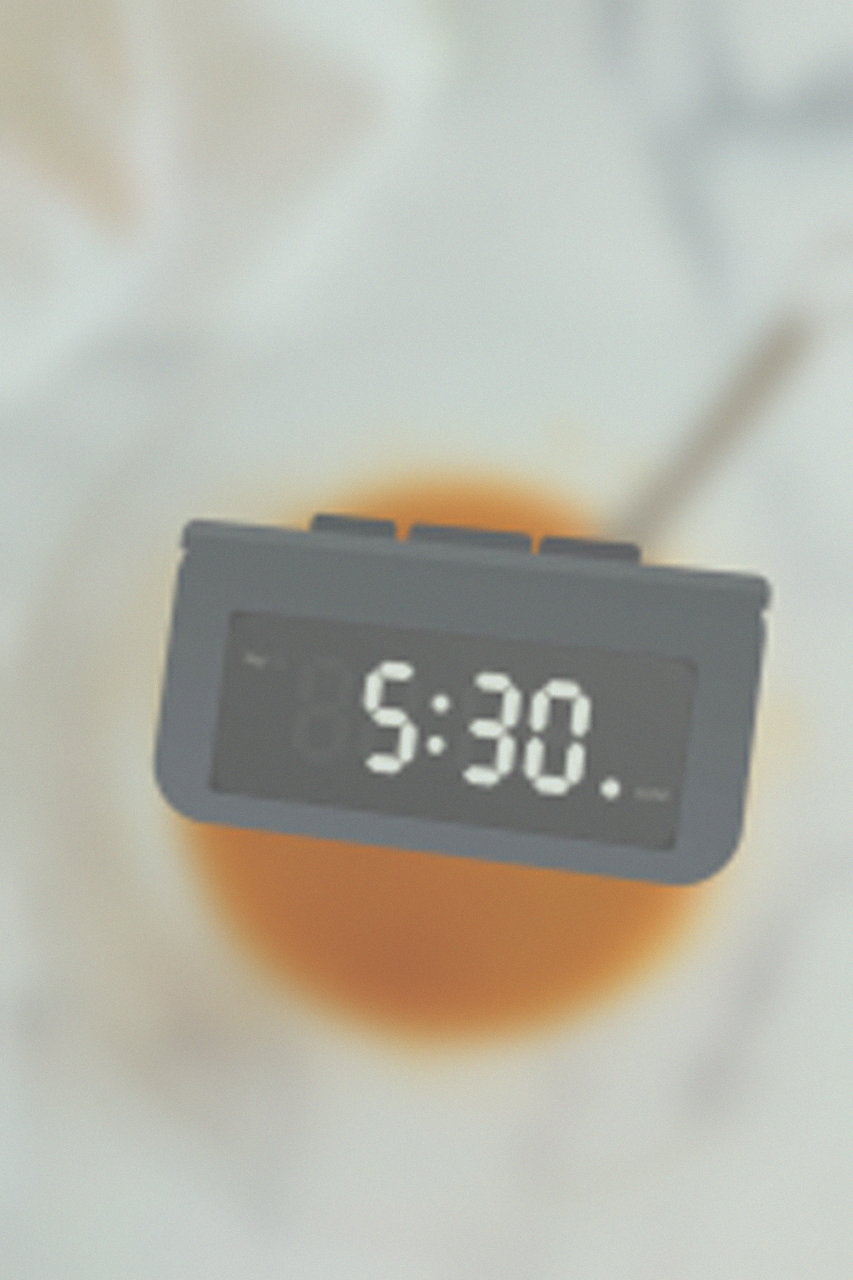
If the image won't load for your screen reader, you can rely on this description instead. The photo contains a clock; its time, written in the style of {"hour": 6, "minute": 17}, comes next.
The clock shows {"hour": 5, "minute": 30}
